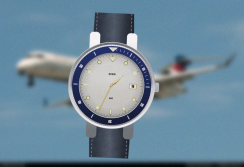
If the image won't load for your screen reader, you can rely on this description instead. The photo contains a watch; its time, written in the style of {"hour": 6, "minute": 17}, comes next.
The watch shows {"hour": 1, "minute": 34}
